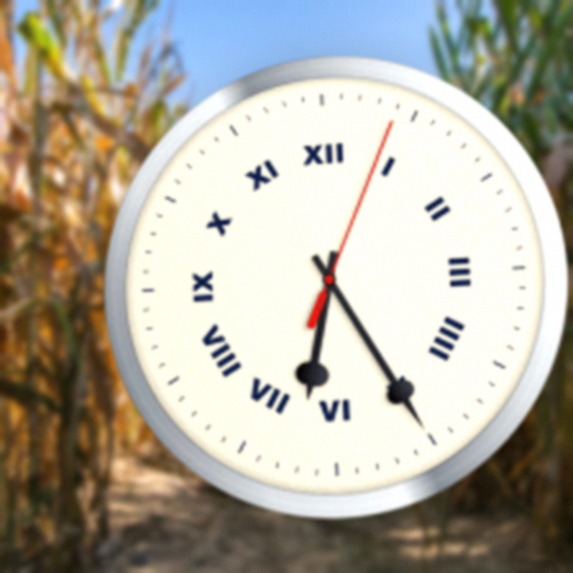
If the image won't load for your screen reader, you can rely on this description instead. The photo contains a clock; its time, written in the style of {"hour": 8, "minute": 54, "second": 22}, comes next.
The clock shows {"hour": 6, "minute": 25, "second": 4}
